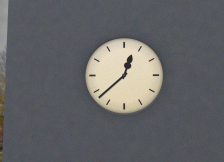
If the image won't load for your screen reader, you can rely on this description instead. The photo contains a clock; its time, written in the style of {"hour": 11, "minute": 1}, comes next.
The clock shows {"hour": 12, "minute": 38}
